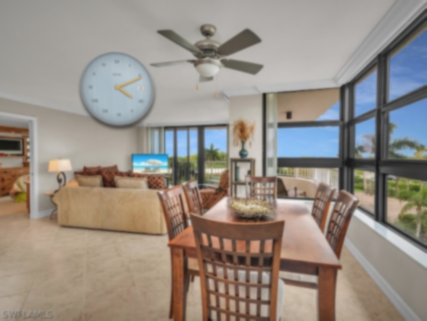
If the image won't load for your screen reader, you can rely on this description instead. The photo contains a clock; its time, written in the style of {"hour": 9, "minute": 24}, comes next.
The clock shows {"hour": 4, "minute": 11}
